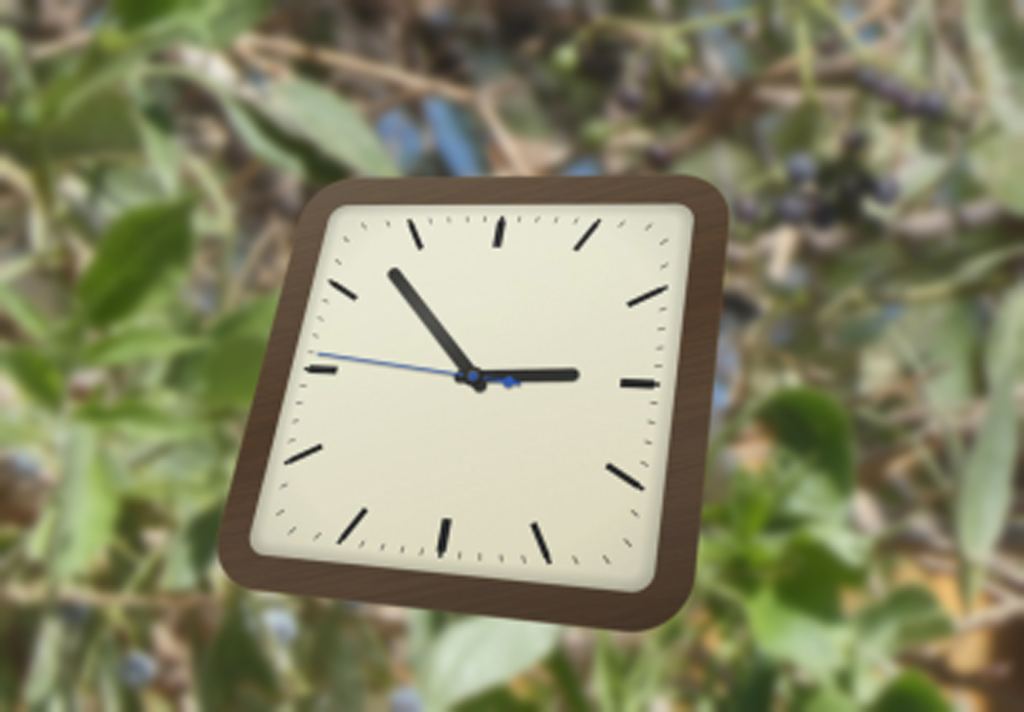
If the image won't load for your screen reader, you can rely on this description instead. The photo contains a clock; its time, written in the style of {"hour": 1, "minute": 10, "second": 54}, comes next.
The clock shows {"hour": 2, "minute": 52, "second": 46}
